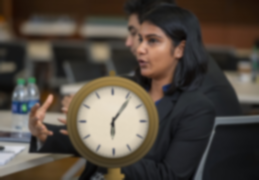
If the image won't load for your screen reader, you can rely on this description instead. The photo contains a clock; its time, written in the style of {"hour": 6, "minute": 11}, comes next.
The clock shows {"hour": 6, "minute": 6}
